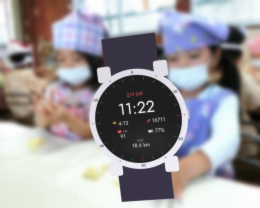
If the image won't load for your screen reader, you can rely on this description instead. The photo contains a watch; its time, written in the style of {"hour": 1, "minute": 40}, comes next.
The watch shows {"hour": 11, "minute": 22}
